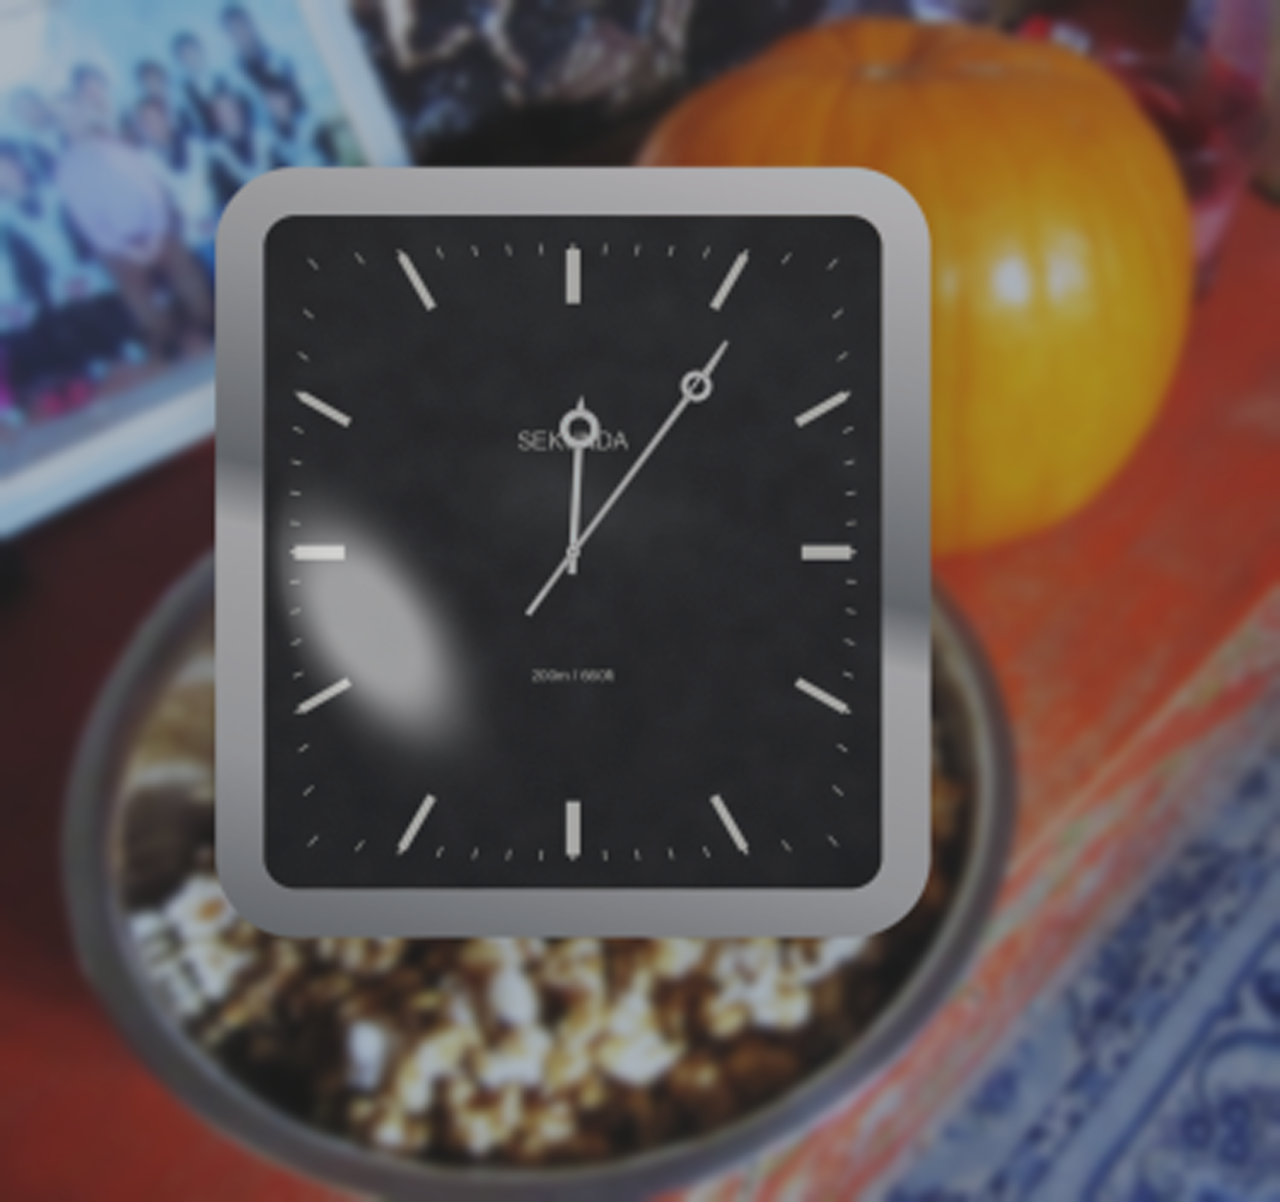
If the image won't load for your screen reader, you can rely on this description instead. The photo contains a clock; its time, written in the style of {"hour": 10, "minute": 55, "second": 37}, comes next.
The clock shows {"hour": 12, "minute": 6, "second": 6}
